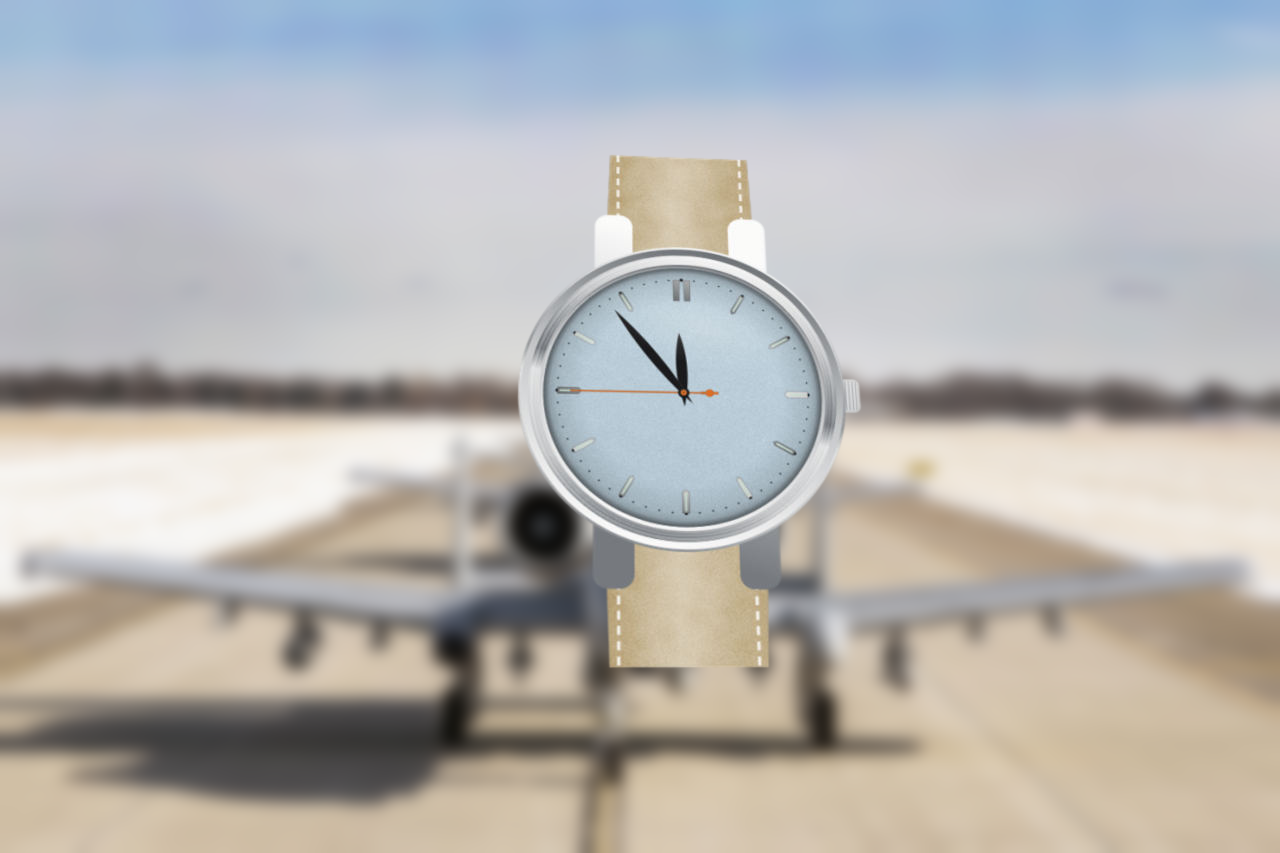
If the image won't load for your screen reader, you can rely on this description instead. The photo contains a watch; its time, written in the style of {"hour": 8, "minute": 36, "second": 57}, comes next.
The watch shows {"hour": 11, "minute": 53, "second": 45}
